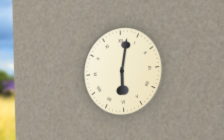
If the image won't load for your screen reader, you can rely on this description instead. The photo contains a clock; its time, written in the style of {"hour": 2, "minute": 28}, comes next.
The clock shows {"hour": 6, "minute": 2}
